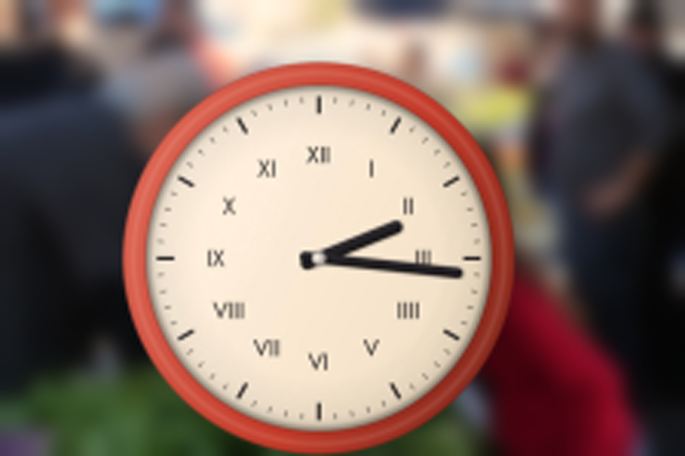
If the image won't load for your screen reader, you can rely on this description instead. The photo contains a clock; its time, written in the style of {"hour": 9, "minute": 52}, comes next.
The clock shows {"hour": 2, "minute": 16}
